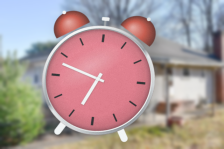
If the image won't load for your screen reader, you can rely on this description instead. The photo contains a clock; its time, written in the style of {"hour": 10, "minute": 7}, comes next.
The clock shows {"hour": 6, "minute": 48}
